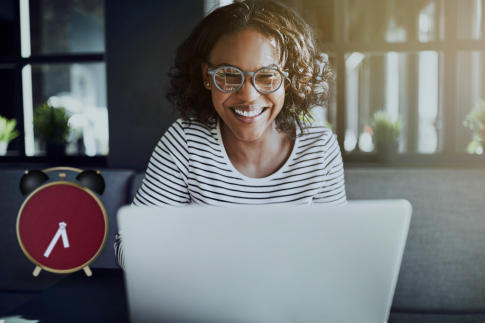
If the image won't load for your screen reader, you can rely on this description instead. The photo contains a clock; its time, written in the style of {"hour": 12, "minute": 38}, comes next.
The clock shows {"hour": 5, "minute": 35}
